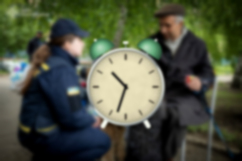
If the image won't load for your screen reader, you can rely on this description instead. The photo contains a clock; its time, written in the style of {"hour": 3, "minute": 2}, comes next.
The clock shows {"hour": 10, "minute": 33}
